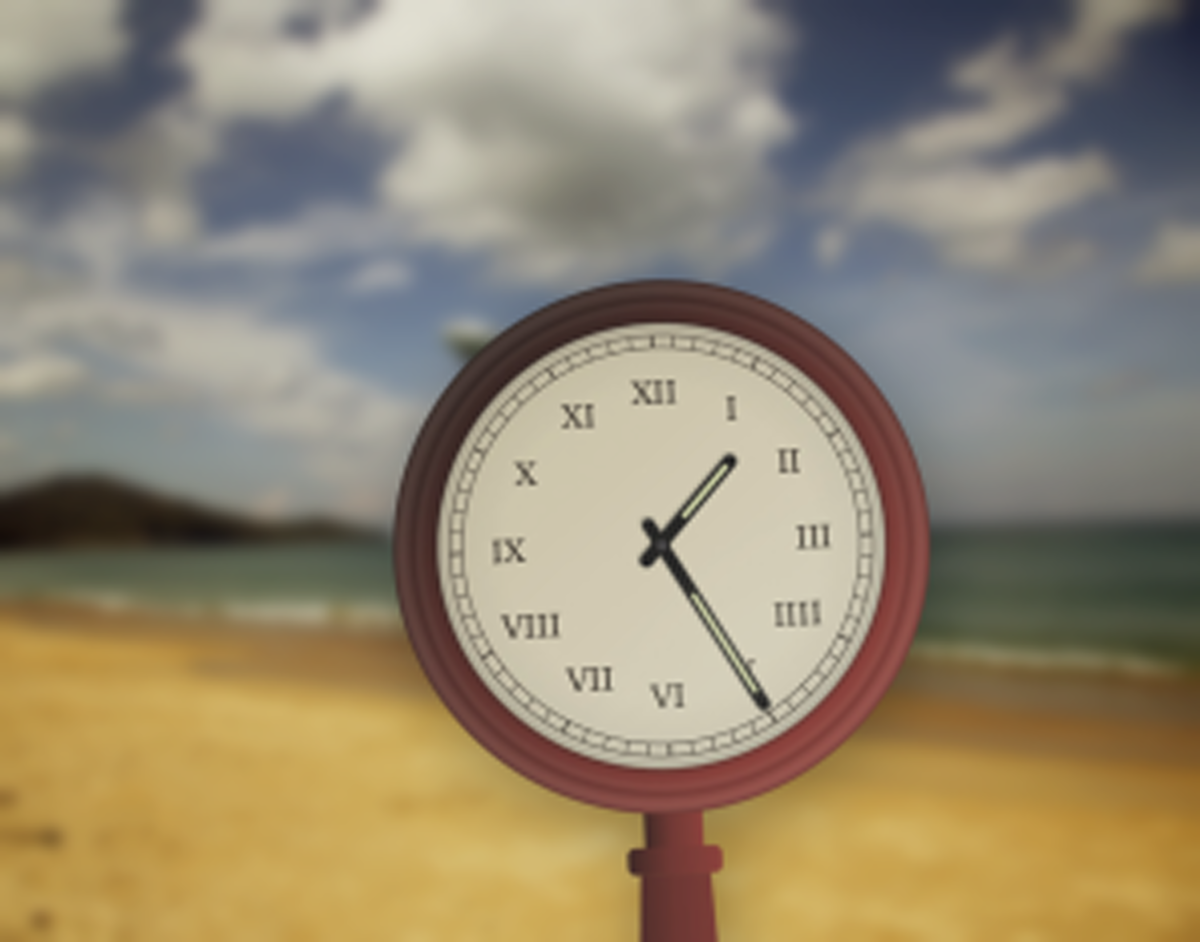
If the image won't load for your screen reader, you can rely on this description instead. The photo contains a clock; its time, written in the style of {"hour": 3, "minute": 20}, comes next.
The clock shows {"hour": 1, "minute": 25}
